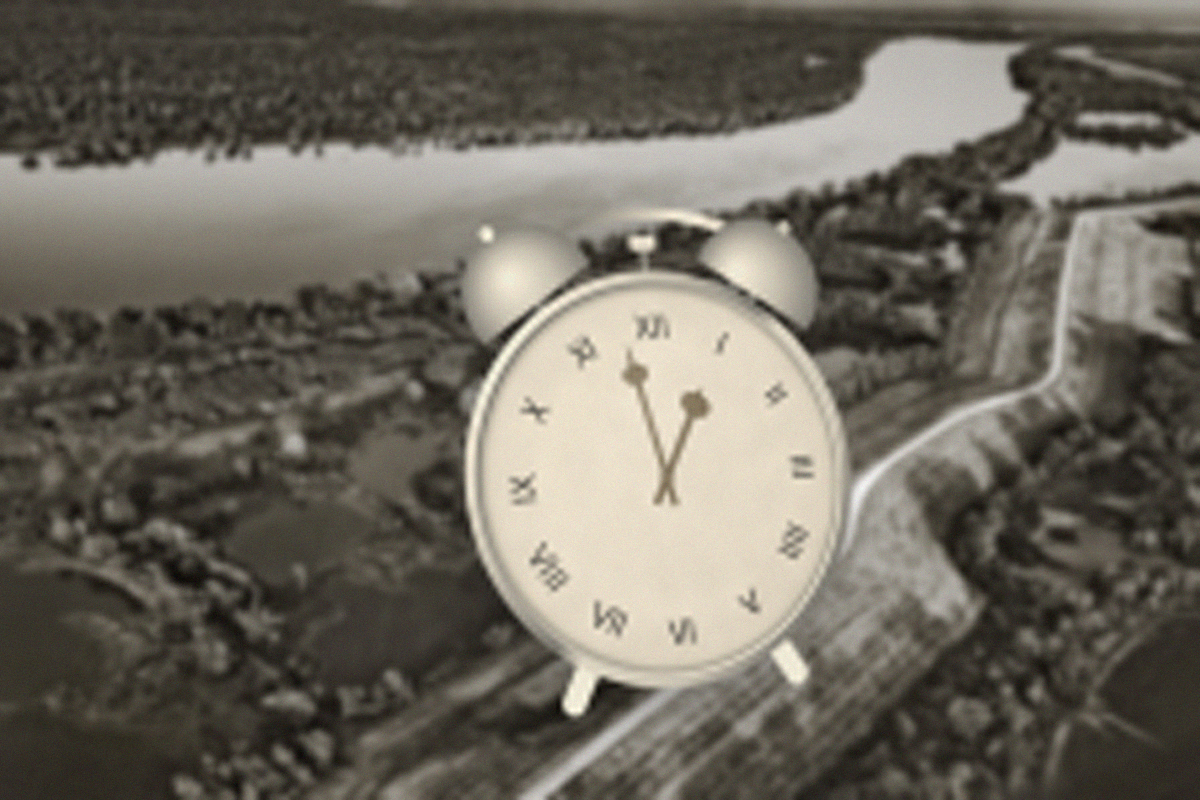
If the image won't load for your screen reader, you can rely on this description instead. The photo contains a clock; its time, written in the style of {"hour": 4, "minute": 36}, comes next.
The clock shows {"hour": 12, "minute": 58}
